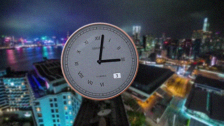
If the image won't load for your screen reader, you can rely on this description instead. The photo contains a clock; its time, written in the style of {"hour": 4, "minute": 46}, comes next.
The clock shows {"hour": 3, "minute": 2}
